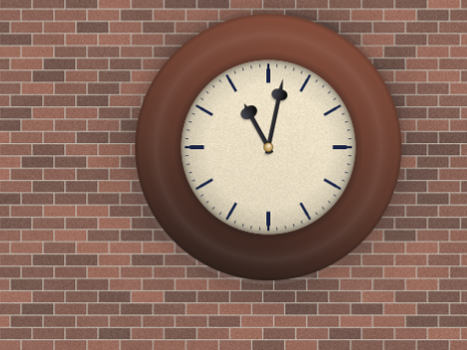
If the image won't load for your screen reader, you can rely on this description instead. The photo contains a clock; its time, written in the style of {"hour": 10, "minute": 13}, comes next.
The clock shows {"hour": 11, "minute": 2}
